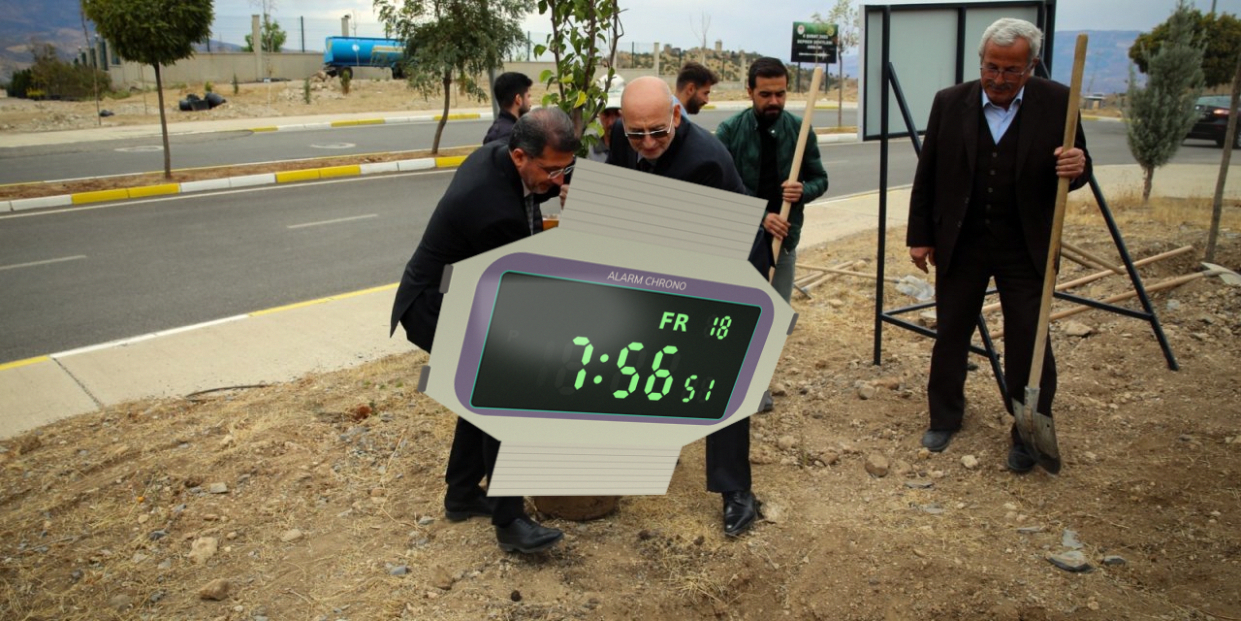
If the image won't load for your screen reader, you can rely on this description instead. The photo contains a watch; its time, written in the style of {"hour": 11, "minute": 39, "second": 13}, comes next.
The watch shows {"hour": 7, "minute": 56, "second": 51}
